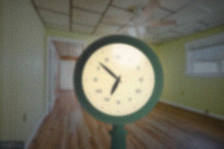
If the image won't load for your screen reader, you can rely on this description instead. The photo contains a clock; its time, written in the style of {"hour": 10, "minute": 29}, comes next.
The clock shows {"hour": 6, "minute": 52}
